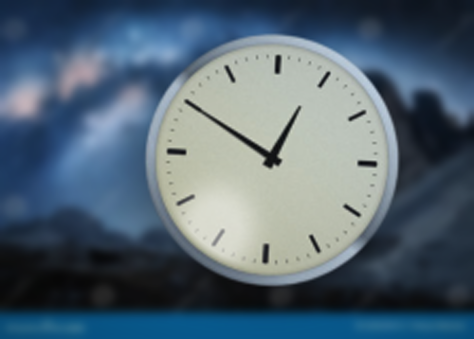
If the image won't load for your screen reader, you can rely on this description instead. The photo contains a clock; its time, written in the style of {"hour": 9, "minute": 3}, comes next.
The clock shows {"hour": 12, "minute": 50}
